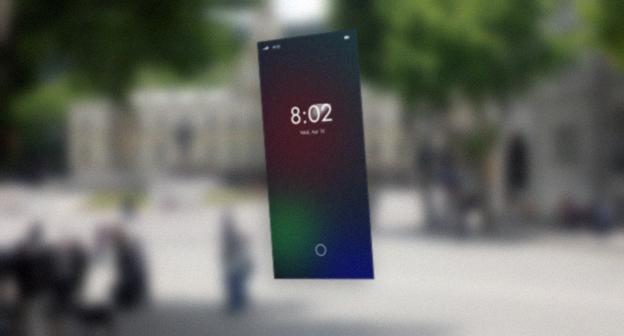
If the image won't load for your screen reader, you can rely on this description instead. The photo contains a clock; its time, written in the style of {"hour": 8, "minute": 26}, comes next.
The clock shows {"hour": 8, "minute": 2}
